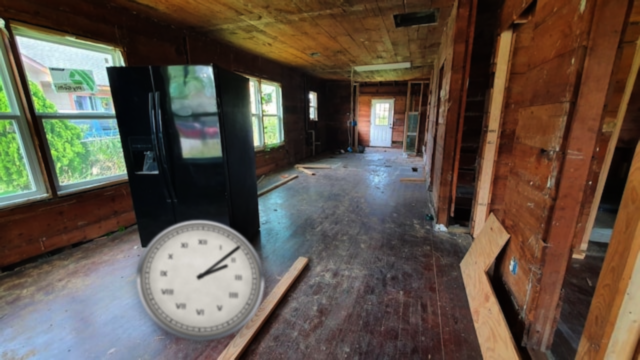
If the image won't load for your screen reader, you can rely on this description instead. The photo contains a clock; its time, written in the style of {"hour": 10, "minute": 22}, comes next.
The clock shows {"hour": 2, "minute": 8}
